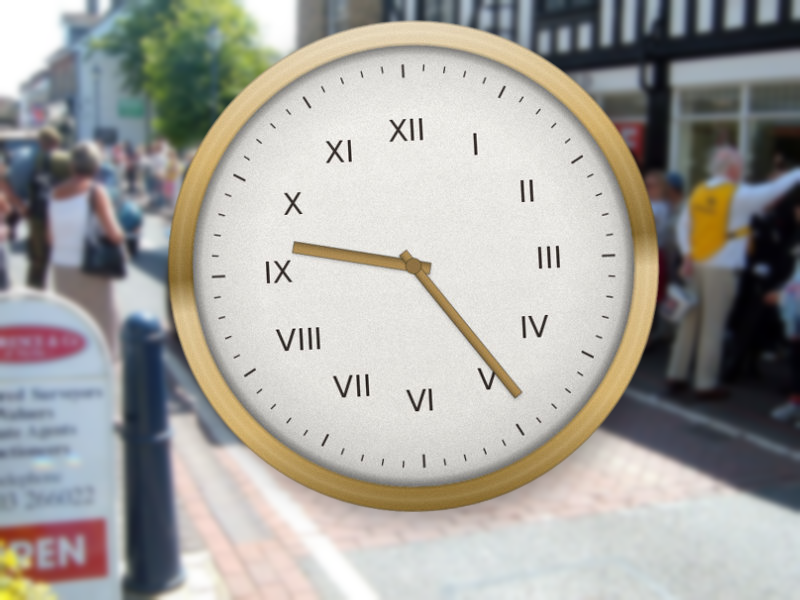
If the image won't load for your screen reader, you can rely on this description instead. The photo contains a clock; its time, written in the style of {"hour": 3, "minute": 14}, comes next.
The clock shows {"hour": 9, "minute": 24}
